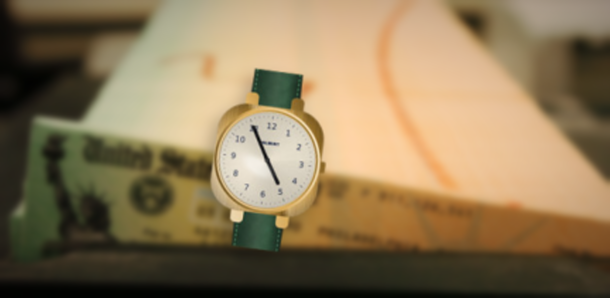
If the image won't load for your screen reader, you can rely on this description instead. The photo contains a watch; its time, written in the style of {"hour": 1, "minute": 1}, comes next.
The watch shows {"hour": 4, "minute": 55}
